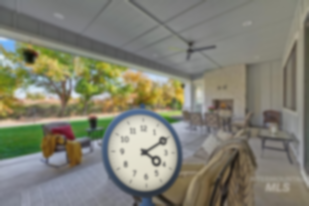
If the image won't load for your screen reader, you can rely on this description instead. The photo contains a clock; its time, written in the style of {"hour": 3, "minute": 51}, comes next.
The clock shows {"hour": 4, "minute": 10}
